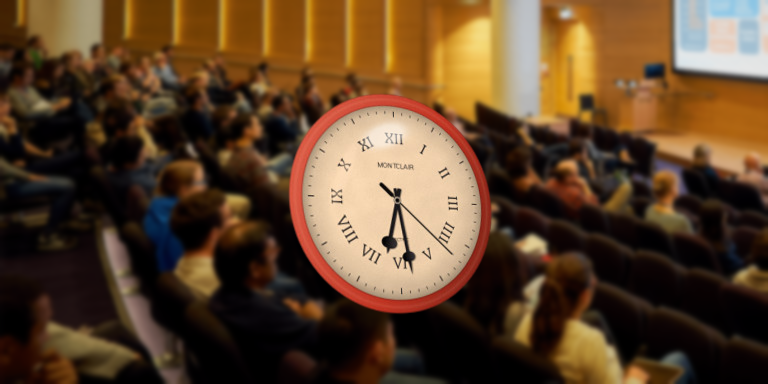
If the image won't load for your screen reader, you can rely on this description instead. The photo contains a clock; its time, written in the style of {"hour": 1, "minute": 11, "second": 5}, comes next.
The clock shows {"hour": 6, "minute": 28, "second": 22}
